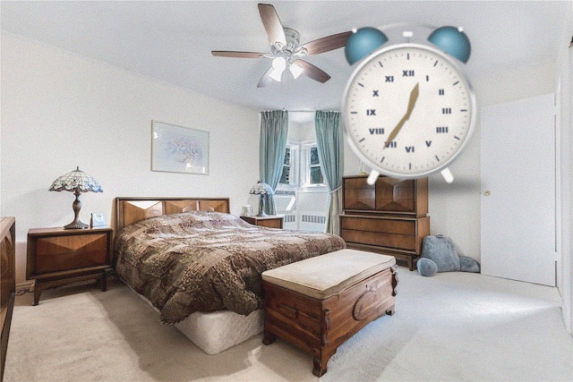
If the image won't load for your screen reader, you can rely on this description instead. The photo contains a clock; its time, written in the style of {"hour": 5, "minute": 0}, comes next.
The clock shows {"hour": 12, "minute": 36}
